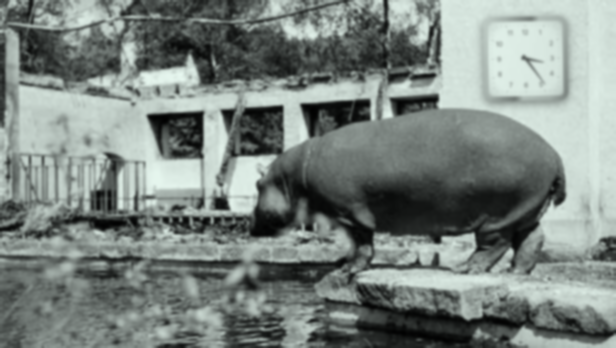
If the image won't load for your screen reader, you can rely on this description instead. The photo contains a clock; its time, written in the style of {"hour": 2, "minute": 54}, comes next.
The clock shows {"hour": 3, "minute": 24}
